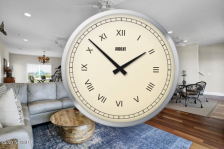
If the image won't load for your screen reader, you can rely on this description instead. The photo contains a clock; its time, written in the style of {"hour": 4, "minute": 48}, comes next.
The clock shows {"hour": 1, "minute": 52}
